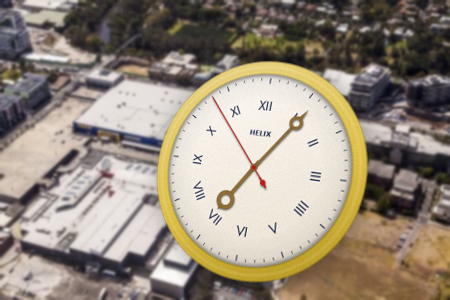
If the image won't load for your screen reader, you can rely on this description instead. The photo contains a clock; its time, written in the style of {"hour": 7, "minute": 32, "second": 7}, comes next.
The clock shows {"hour": 7, "minute": 5, "second": 53}
